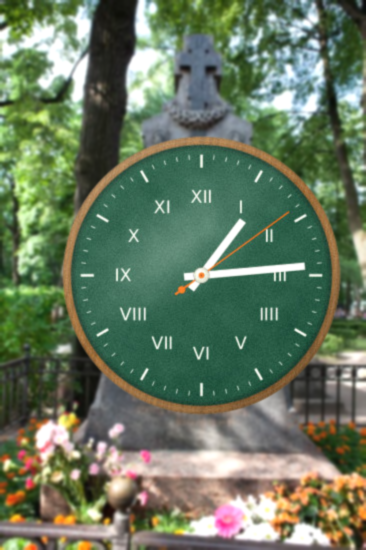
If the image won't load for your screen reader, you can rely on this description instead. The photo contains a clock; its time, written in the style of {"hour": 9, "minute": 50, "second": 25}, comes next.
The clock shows {"hour": 1, "minute": 14, "second": 9}
